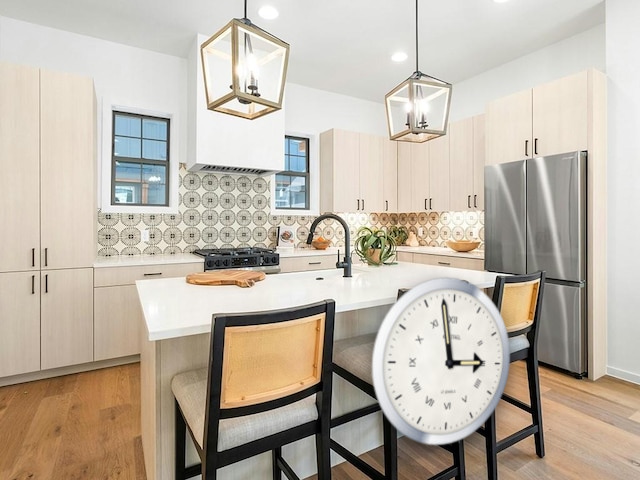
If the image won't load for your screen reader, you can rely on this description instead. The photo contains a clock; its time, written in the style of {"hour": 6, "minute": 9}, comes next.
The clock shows {"hour": 2, "minute": 58}
